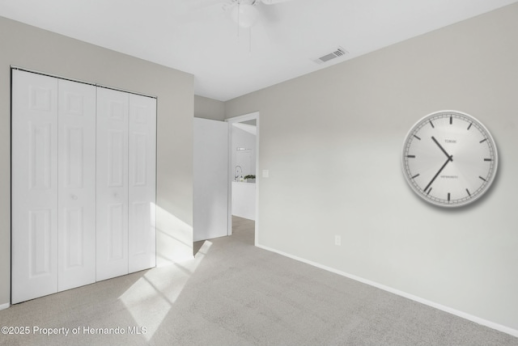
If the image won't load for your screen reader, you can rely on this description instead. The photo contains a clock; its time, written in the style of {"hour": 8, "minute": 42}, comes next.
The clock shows {"hour": 10, "minute": 36}
